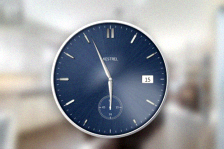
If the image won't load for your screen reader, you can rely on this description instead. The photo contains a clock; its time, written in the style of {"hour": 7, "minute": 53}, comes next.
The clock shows {"hour": 5, "minute": 56}
